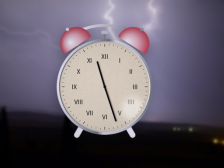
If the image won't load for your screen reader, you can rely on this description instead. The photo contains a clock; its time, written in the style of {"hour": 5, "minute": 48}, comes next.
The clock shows {"hour": 11, "minute": 27}
